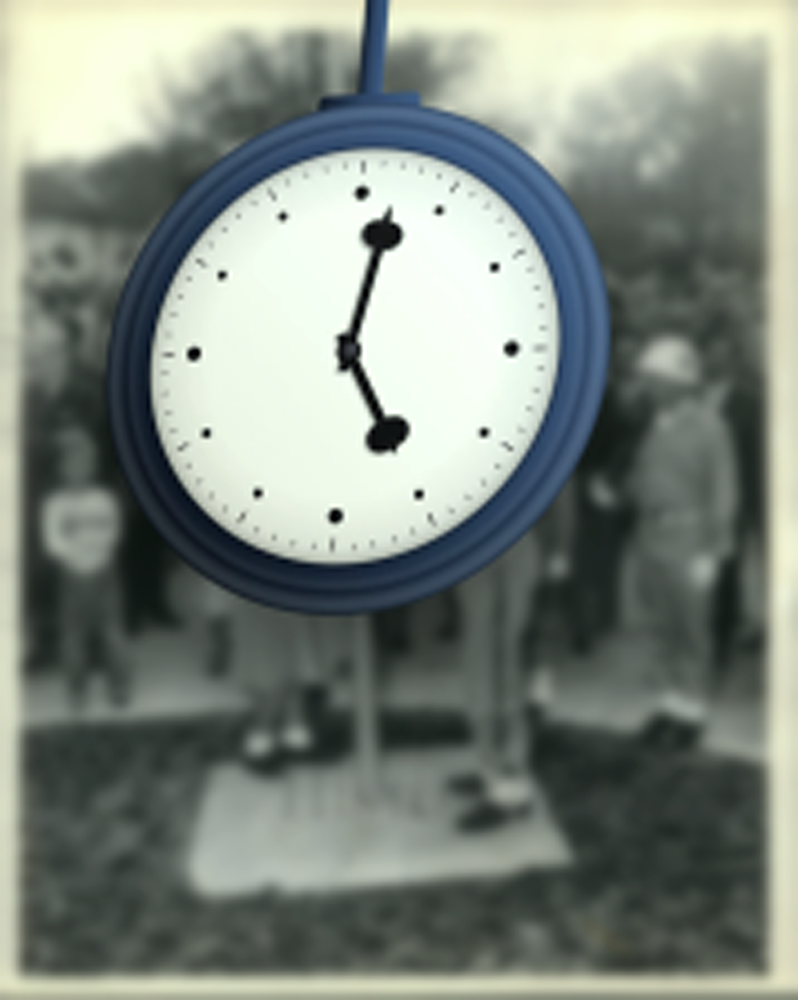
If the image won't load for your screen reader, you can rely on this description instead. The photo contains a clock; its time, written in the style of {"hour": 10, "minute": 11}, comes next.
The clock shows {"hour": 5, "minute": 2}
